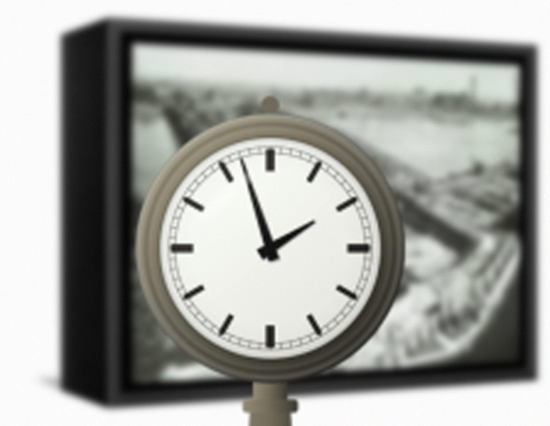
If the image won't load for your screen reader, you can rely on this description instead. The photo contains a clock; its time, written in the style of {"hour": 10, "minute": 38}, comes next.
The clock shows {"hour": 1, "minute": 57}
